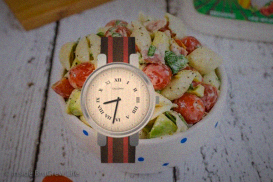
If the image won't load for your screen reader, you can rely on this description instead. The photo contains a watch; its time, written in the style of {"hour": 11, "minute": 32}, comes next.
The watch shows {"hour": 8, "minute": 32}
